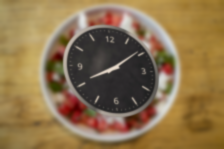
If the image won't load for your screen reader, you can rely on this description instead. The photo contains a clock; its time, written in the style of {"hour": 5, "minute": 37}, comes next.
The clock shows {"hour": 8, "minute": 9}
